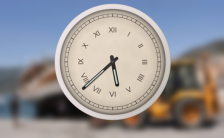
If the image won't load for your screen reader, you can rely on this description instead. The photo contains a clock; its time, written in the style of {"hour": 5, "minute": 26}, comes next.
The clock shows {"hour": 5, "minute": 38}
